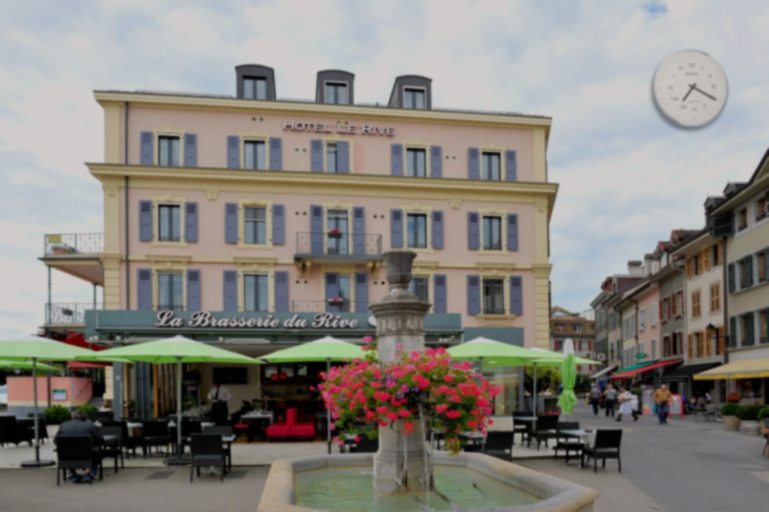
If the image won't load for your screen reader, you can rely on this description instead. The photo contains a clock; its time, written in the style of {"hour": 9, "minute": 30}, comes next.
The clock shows {"hour": 7, "minute": 20}
